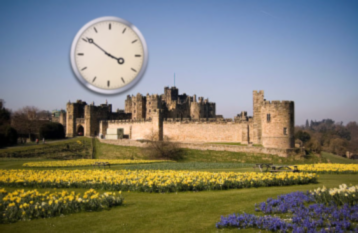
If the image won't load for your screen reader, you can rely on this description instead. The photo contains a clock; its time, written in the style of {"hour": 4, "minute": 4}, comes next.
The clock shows {"hour": 3, "minute": 51}
